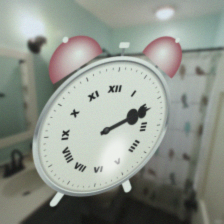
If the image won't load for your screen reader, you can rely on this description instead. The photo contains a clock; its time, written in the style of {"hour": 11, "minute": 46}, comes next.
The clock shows {"hour": 2, "minute": 11}
